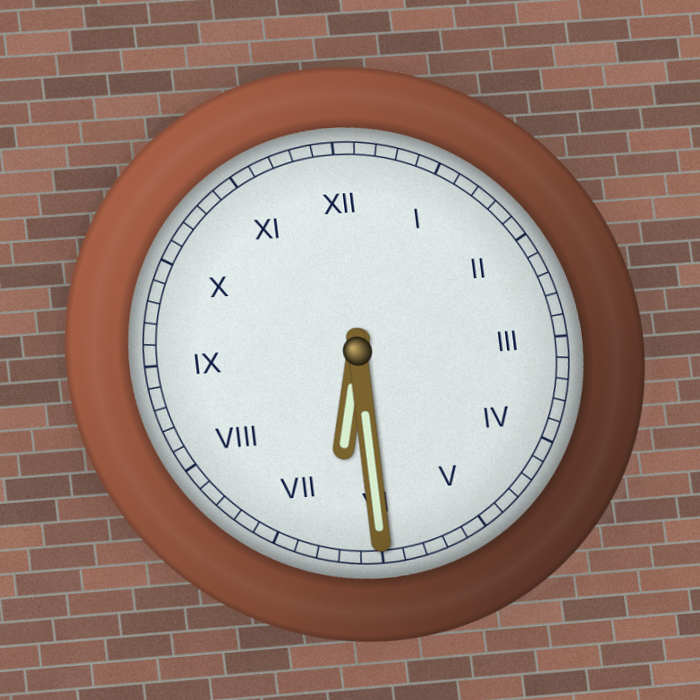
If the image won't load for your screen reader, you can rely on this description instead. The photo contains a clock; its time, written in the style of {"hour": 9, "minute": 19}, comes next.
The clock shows {"hour": 6, "minute": 30}
